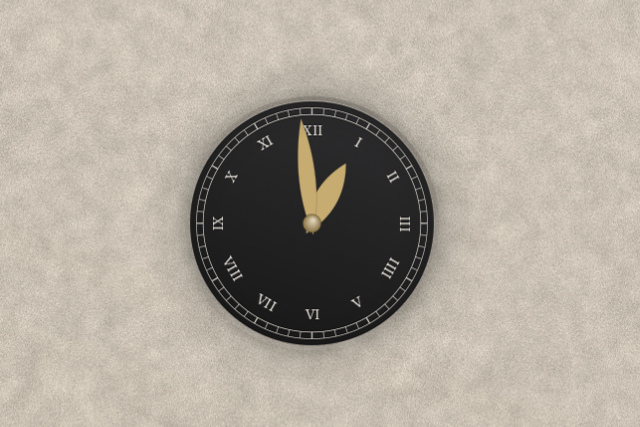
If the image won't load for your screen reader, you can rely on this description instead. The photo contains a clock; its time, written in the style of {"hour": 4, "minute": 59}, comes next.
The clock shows {"hour": 12, "minute": 59}
